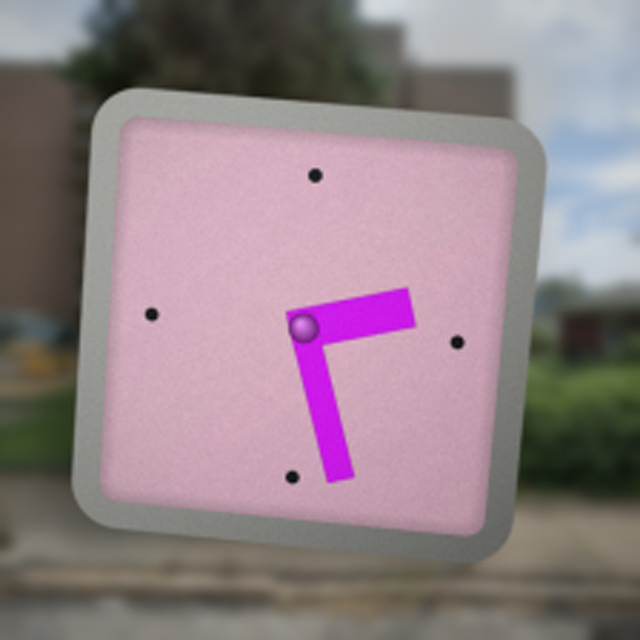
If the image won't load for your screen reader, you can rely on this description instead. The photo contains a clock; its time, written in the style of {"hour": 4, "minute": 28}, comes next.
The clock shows {"hour": 2, "minute": 27}
